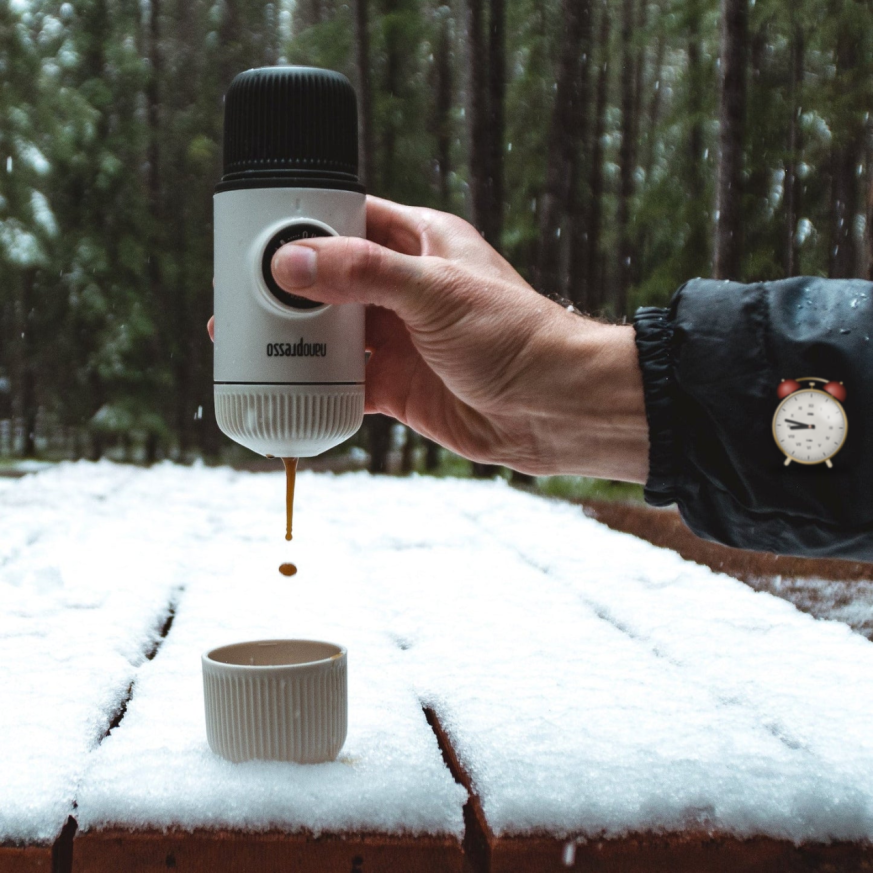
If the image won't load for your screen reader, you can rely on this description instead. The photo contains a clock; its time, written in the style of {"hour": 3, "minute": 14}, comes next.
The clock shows {"hour": 8, "minute": 47}
